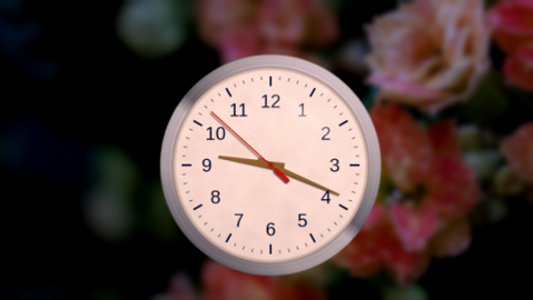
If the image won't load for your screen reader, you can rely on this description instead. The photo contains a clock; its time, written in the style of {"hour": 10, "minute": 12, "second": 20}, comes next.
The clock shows {"hour": 9, "minute": 18, "second": 52}
